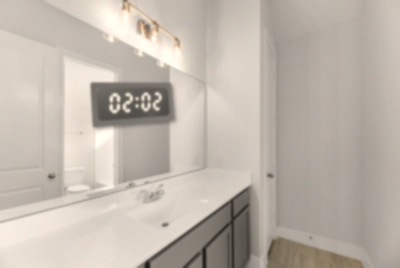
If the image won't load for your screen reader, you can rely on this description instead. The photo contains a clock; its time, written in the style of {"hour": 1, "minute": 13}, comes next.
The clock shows {"hour": 2, "minute": 2}
